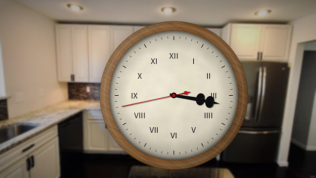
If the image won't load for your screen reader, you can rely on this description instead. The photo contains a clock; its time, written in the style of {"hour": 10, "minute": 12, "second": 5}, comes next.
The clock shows {"hour": 3, "minute": 16, "second": 43}
